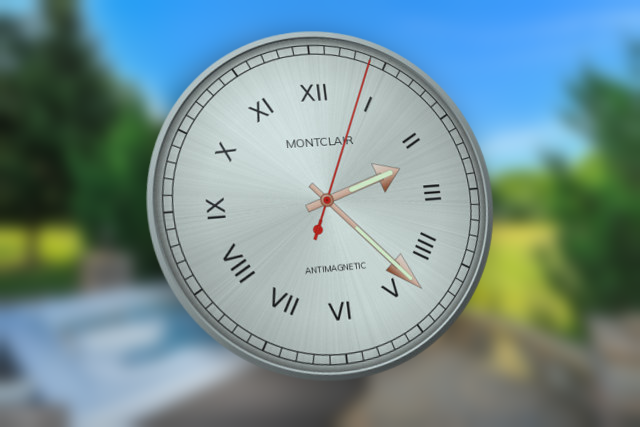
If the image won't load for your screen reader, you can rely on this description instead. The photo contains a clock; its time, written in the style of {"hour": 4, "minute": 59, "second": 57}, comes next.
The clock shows {"hour": 2, "minute": 23, "second": 4}
